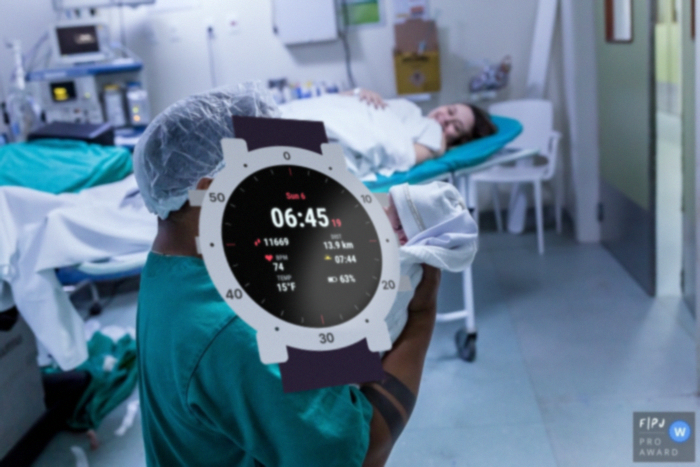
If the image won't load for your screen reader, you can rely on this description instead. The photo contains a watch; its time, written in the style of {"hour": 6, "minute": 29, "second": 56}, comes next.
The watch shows {"hour": 6, "minute": 45, "second": 19}
